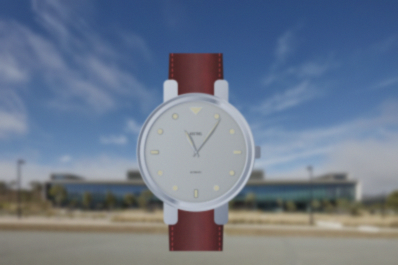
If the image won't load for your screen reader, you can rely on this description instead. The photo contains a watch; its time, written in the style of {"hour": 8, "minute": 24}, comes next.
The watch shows {"hour": 11, "minute": 6}
